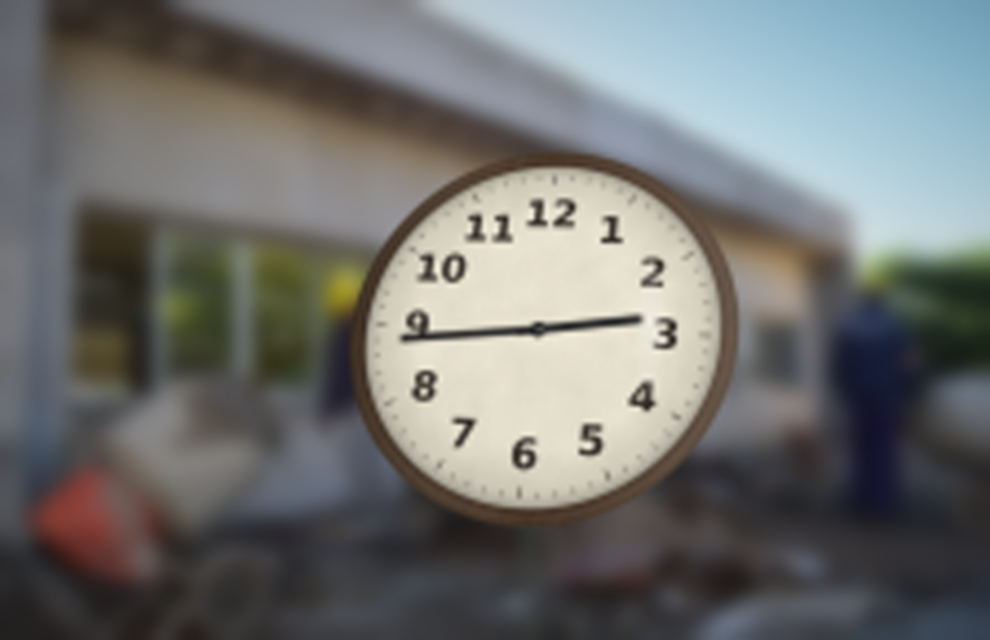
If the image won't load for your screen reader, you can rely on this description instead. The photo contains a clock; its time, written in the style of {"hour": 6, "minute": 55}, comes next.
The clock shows {"hour": 2, "minute": 44}
